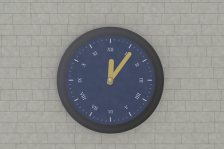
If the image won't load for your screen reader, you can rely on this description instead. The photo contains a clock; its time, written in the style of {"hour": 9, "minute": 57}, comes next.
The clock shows {"hour": 12, "minute": 6}
